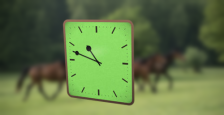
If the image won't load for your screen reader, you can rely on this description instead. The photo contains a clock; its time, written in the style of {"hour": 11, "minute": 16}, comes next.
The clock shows {"hour": 10, "minute": 48}
